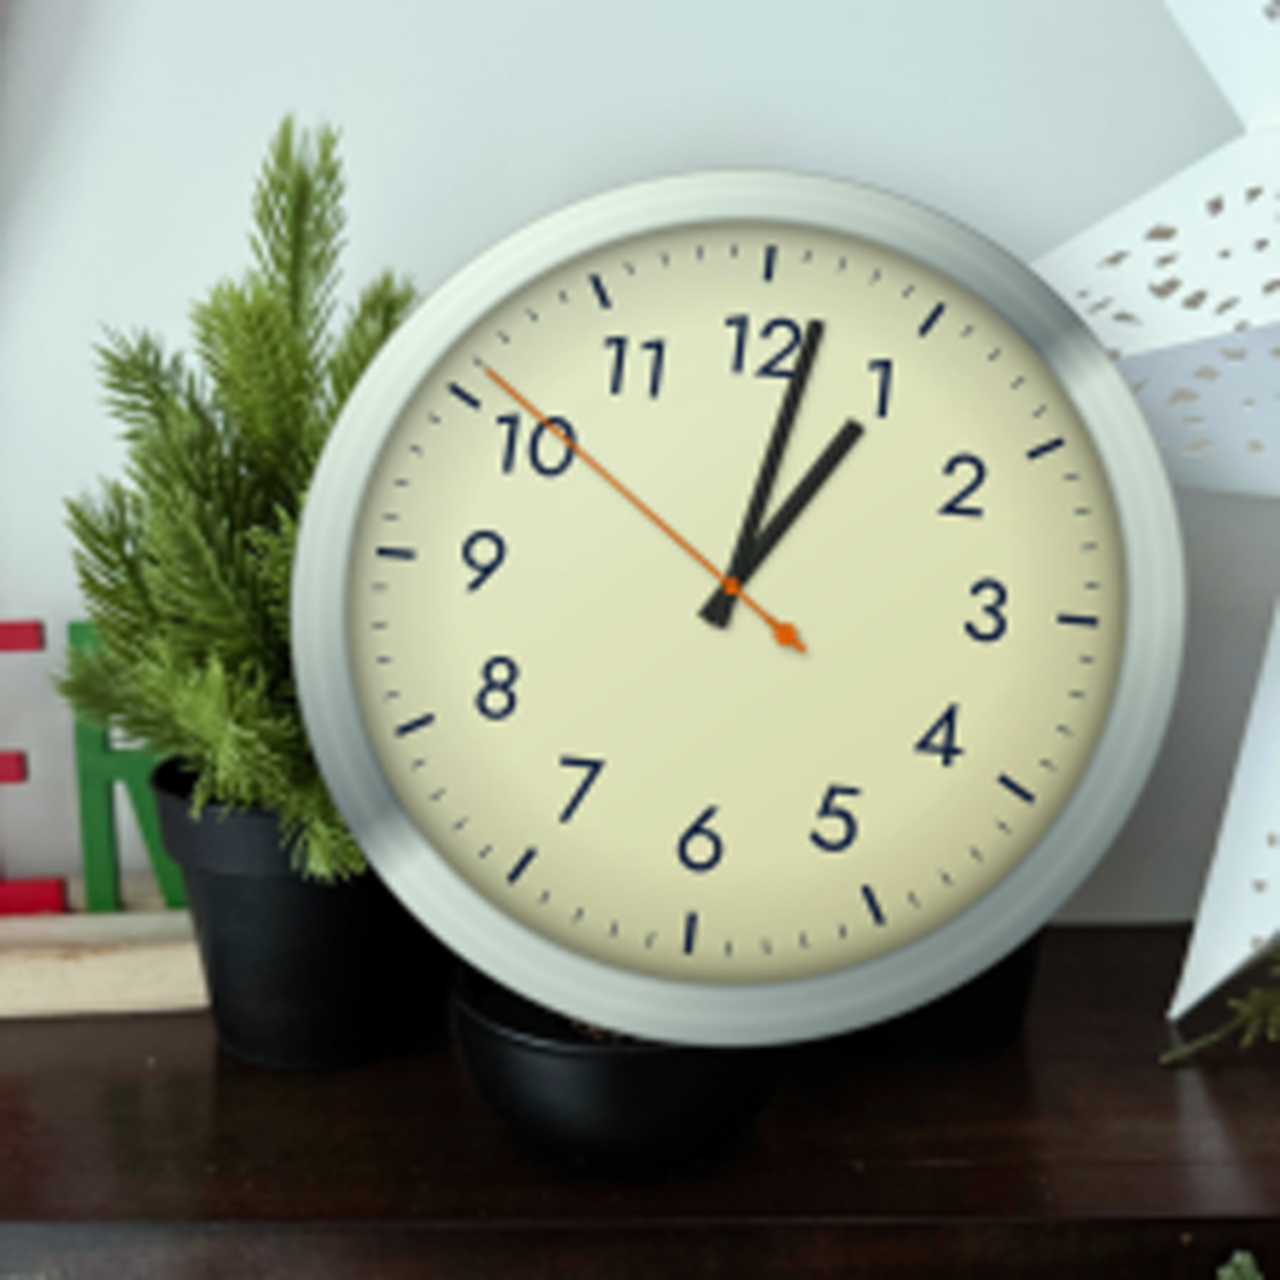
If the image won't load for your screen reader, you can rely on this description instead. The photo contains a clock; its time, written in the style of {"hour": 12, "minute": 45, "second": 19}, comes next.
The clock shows {"hour": 1, "minute": 1, "second": 51}
